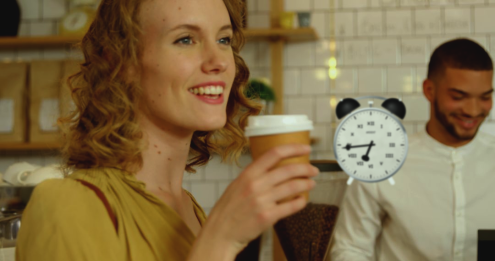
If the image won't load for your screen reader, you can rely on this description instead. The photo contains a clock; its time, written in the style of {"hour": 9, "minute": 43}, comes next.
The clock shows {"hour": 6, "minute": 44}
